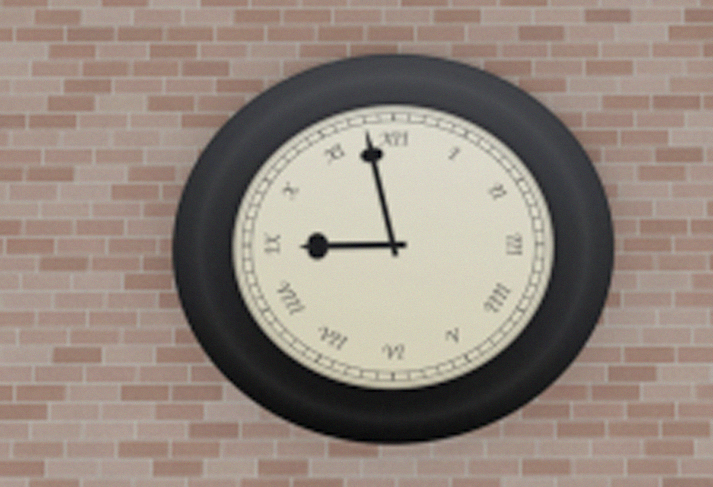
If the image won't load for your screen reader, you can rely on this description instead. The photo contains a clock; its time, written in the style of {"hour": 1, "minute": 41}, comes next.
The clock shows {"hour": 8, "minute": 58}
